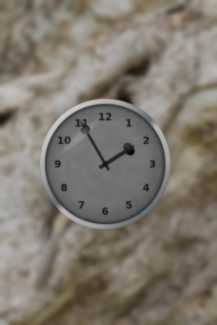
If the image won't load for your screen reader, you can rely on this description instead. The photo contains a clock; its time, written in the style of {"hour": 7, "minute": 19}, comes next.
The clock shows {"hour": 1, "minute": 55}
